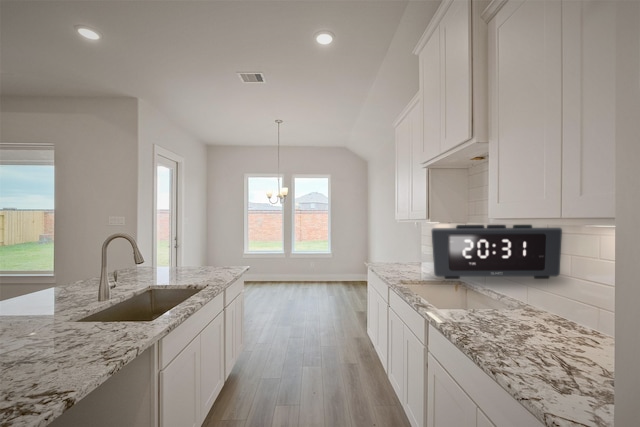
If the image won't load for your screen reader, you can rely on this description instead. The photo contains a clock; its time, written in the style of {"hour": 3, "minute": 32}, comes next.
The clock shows {"hour": 20, "minute": 31}
